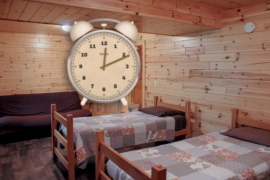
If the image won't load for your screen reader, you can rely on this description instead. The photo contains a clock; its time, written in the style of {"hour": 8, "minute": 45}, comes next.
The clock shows {"hour": 12, "minute": 11}
